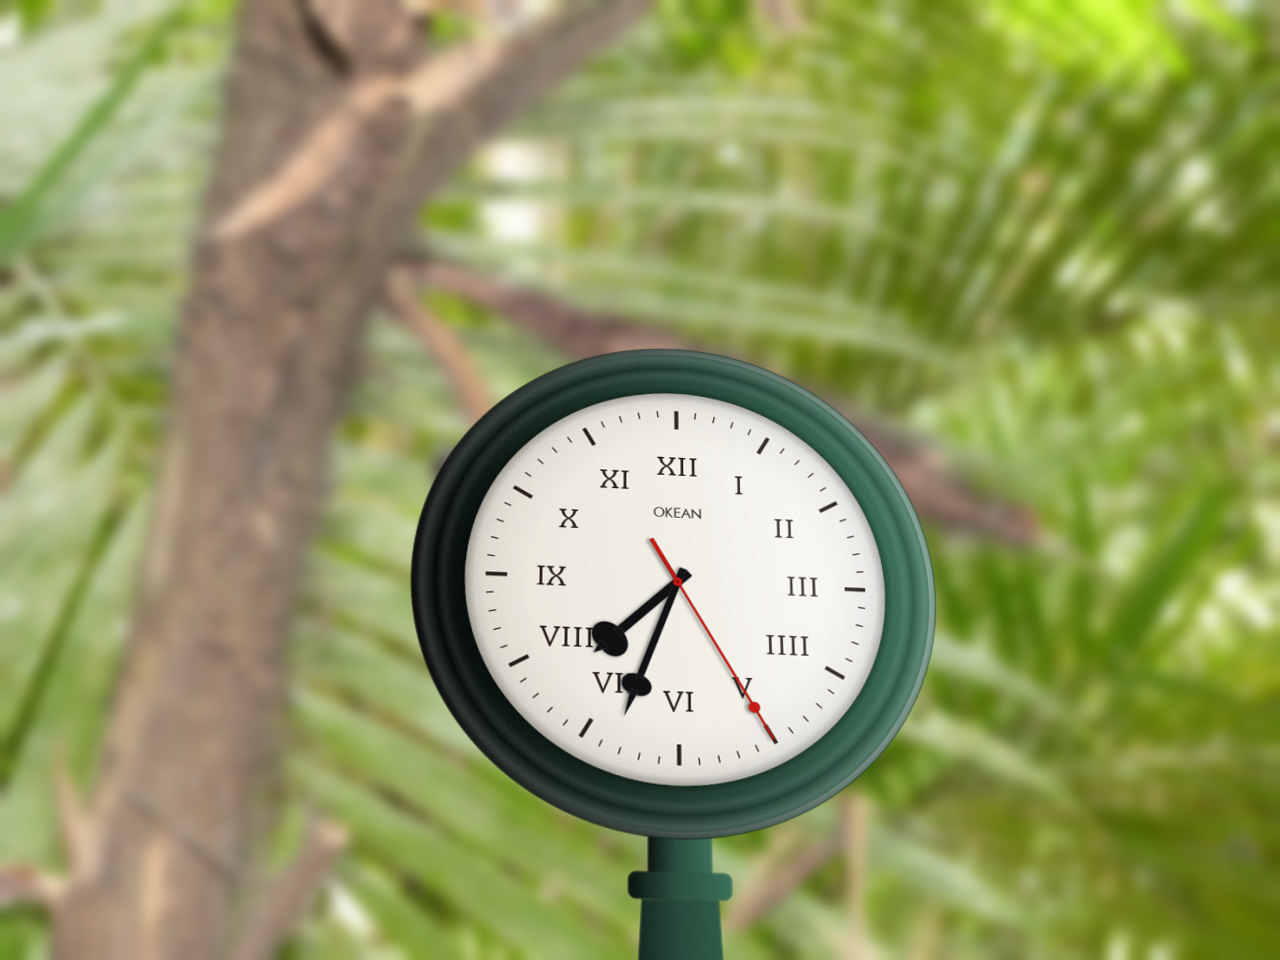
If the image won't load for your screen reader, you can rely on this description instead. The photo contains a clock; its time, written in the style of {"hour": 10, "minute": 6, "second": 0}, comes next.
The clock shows {"hour": 7, "minute": 33, "second": 25}
